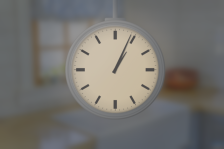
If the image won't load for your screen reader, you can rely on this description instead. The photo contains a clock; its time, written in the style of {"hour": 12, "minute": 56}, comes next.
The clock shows {"hour": 1, "minute": 4}
